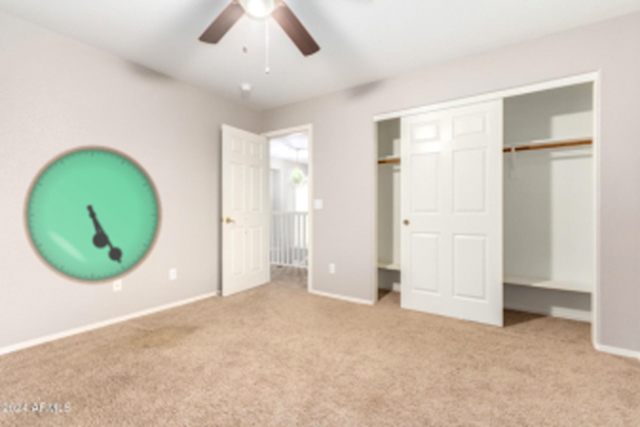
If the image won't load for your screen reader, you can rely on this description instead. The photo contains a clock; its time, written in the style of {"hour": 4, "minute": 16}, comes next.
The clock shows {"hour": 5, "minute": 25}
